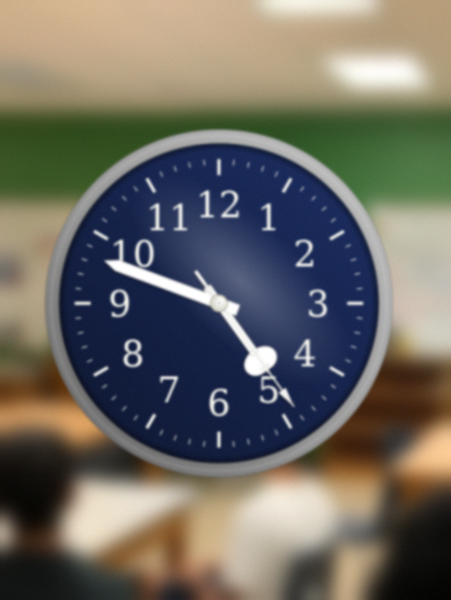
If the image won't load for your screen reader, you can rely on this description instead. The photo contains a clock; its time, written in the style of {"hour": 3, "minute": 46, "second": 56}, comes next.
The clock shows {"hour": 4, "minute": 48, "second": 24}
